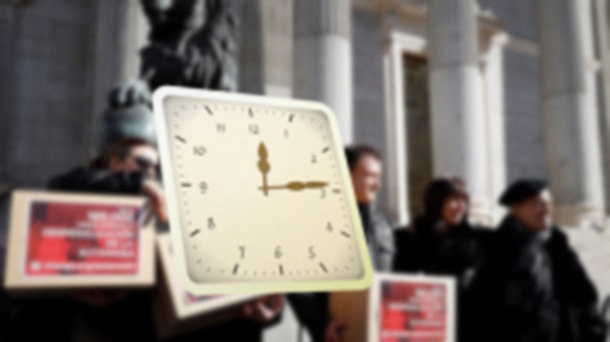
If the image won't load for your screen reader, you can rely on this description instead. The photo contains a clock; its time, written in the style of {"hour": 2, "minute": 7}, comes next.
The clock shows {"hour": 12, "minute": 14}
